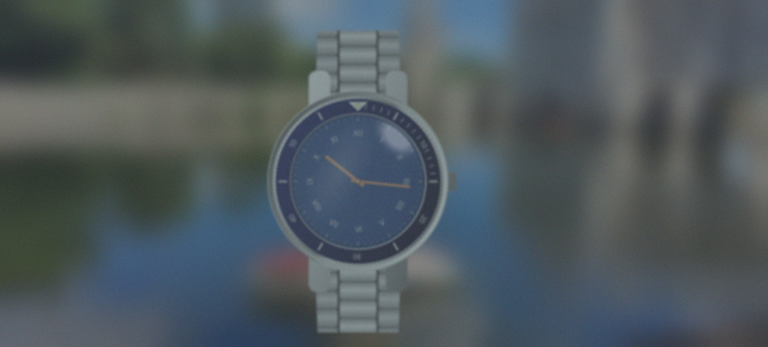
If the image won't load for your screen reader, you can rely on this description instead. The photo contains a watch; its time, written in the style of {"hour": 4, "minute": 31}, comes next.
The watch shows {"hour": 10, "minute": 16}
